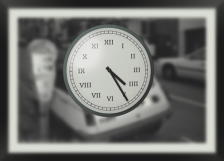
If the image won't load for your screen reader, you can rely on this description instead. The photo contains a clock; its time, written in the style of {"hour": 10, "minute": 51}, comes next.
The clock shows {"hour": 4, "minute": 25}
